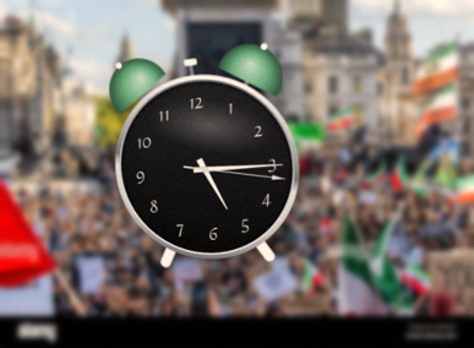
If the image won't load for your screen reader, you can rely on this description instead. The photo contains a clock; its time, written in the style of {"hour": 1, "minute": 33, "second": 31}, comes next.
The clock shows {"hour": 5, "minute": 15, "second": 17}
